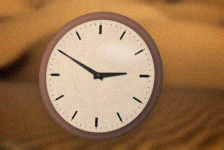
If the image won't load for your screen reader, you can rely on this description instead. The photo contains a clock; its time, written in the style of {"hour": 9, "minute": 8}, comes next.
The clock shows {"hour": 2, "minute": 50}
